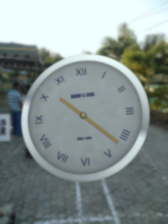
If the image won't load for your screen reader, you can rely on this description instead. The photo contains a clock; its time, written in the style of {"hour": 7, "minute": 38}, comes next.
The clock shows {"hour": 10, "minute": 22}
